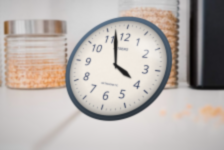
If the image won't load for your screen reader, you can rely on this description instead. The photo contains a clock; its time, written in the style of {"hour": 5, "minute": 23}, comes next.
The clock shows {"hour": 3, "minute": 57}
